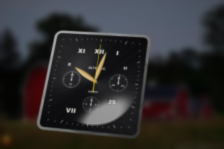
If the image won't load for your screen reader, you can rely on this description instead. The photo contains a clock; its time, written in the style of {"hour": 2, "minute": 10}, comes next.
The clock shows {"hour": 10, "minute": 2}
